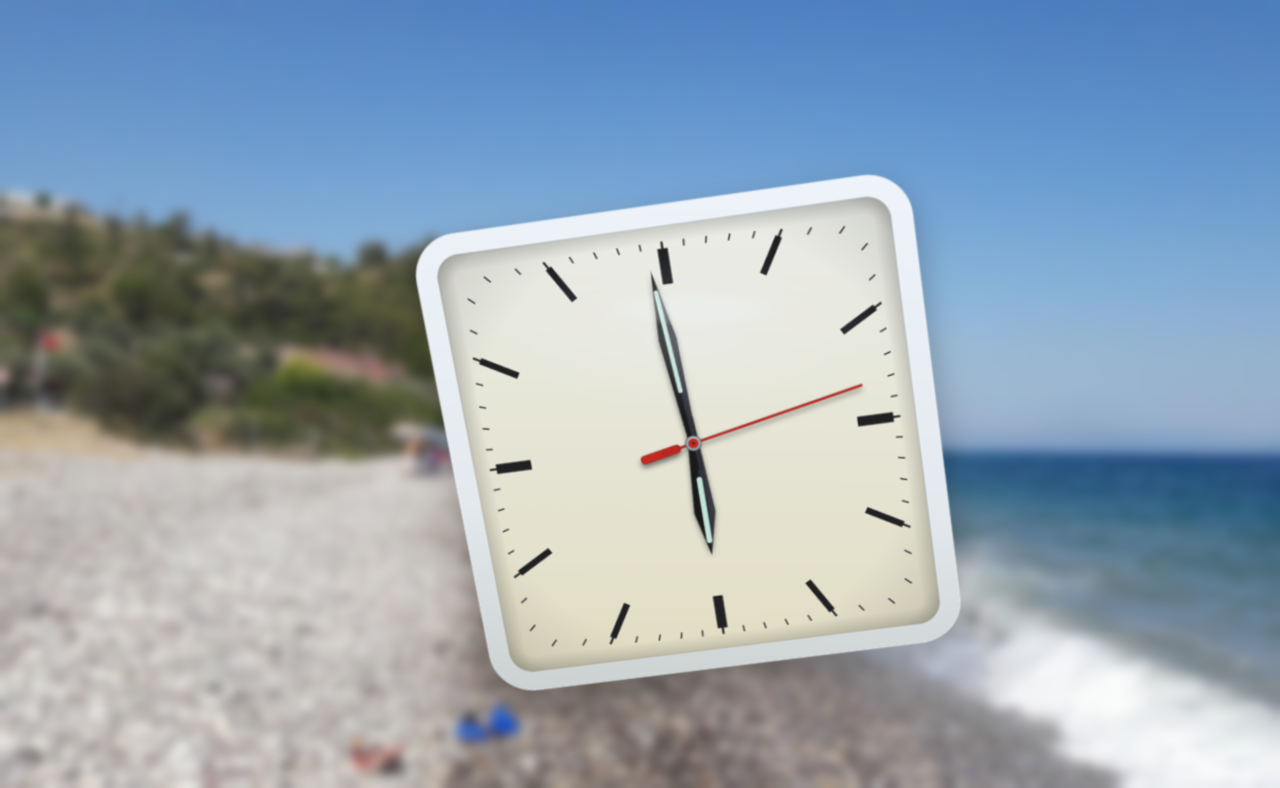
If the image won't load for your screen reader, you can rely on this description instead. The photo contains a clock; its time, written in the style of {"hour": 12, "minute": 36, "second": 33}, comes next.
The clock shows {"hour": 5, "minute": 59, "second": 13}
